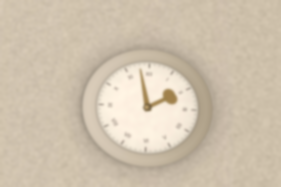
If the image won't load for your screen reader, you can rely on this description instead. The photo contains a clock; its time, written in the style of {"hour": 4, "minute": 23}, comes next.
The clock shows {"hour": 1, "minute": 58}
